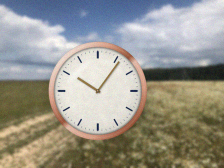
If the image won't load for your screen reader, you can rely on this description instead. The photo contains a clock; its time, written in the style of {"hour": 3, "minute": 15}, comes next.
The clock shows {"hour": 10, "minute": 6}
